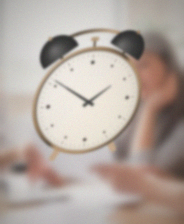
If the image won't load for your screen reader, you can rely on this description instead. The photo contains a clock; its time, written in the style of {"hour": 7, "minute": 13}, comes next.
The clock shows {"hour": 1, "minute": 51}
